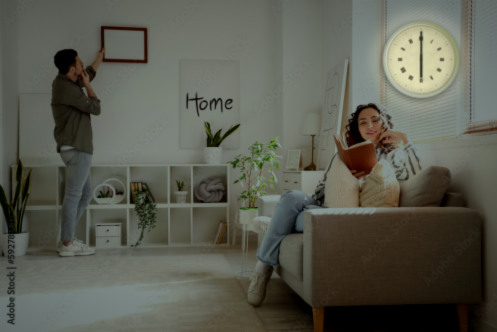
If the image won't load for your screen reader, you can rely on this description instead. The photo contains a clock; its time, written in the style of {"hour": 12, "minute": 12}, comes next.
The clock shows {"hour": 6, "minute": 0}
